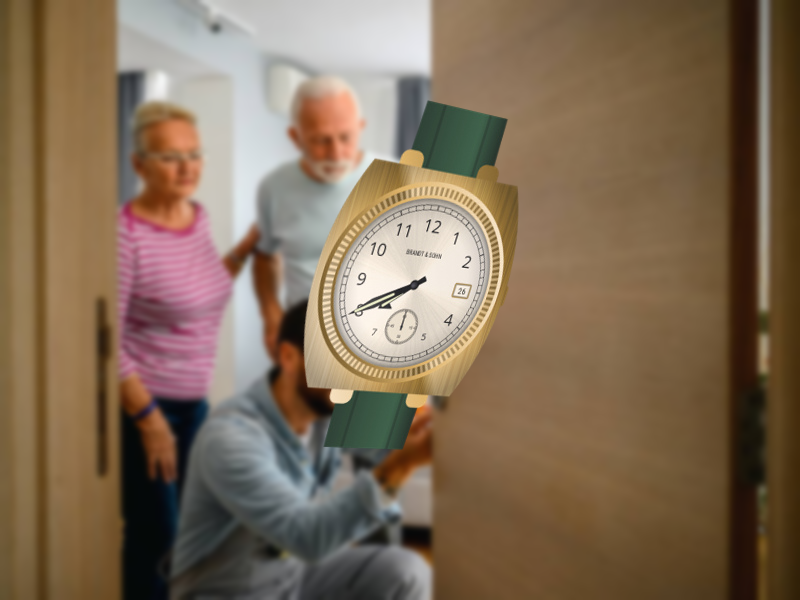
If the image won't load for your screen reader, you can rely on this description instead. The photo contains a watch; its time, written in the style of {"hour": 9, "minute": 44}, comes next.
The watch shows {"hour": 7, "minute": 40}
